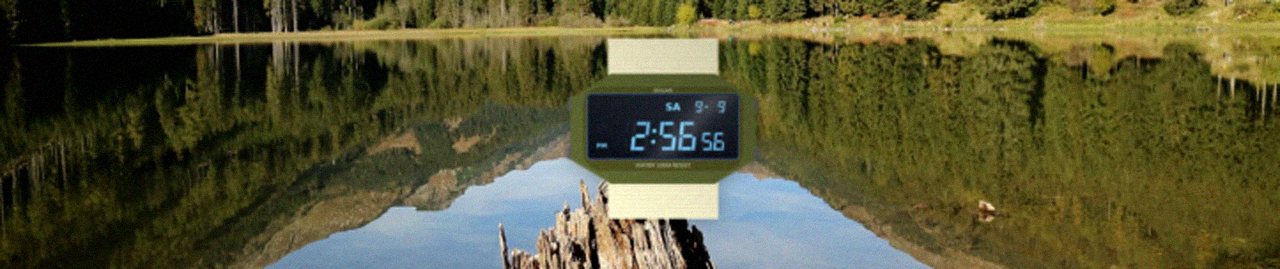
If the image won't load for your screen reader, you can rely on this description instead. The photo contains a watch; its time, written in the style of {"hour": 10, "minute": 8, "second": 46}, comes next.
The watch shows {"hour": 2, "minute": 56, "second": 56}
